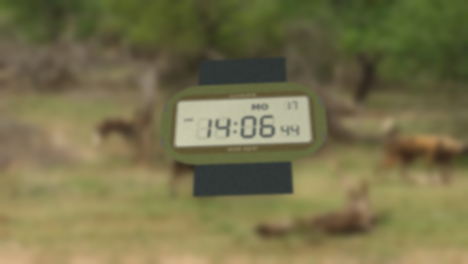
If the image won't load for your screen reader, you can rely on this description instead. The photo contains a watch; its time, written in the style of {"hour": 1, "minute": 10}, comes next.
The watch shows {"hour": 14, "minute": 6}
